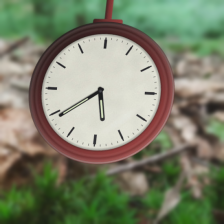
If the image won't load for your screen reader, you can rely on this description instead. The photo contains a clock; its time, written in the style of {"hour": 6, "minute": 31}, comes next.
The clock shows {"hour": 5, "minute": 39}
